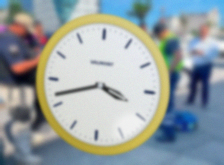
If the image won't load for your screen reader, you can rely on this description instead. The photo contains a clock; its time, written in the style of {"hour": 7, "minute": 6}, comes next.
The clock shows {"hour": 3, "minute": 42}
